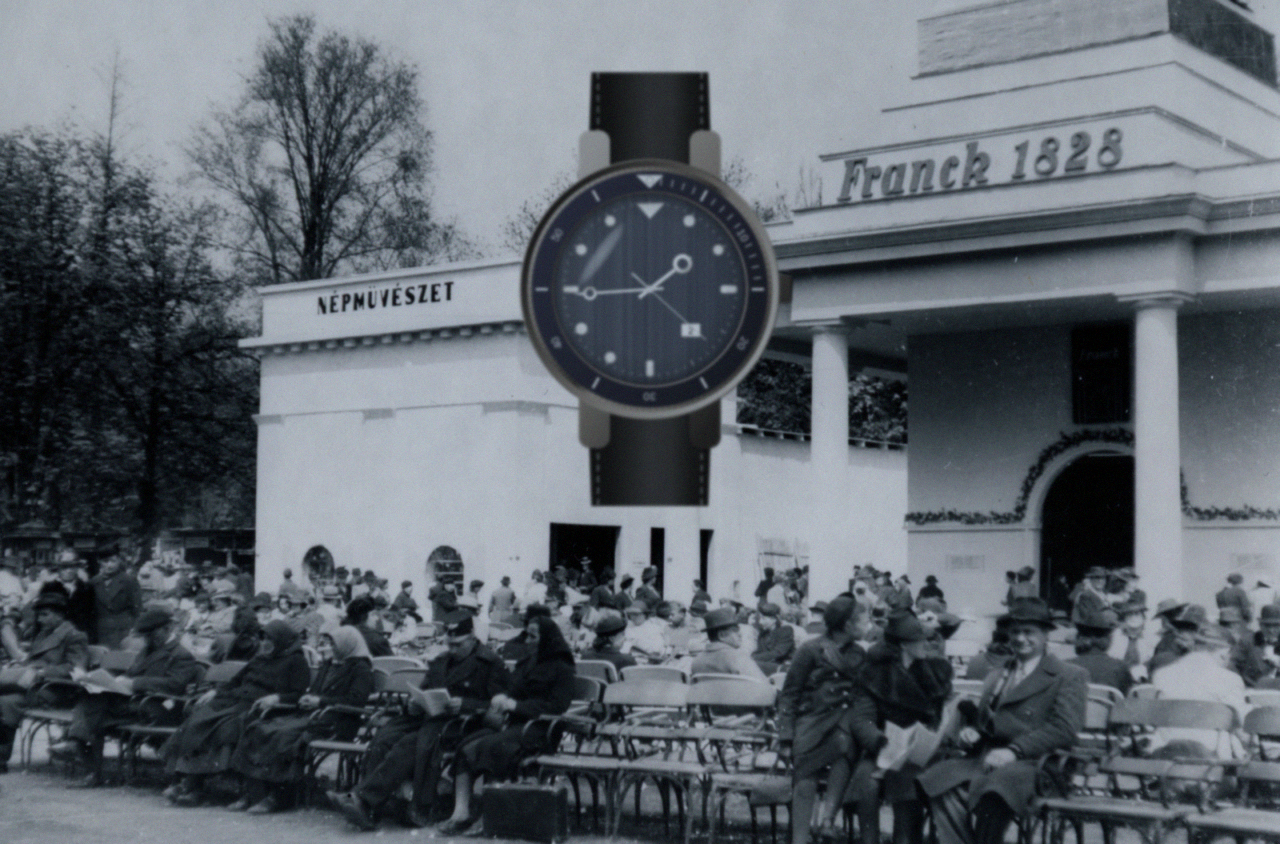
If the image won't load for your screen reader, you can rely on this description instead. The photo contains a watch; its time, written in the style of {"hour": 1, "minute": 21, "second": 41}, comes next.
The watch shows {"hour": 1, "minute": 44, "second": 22}
